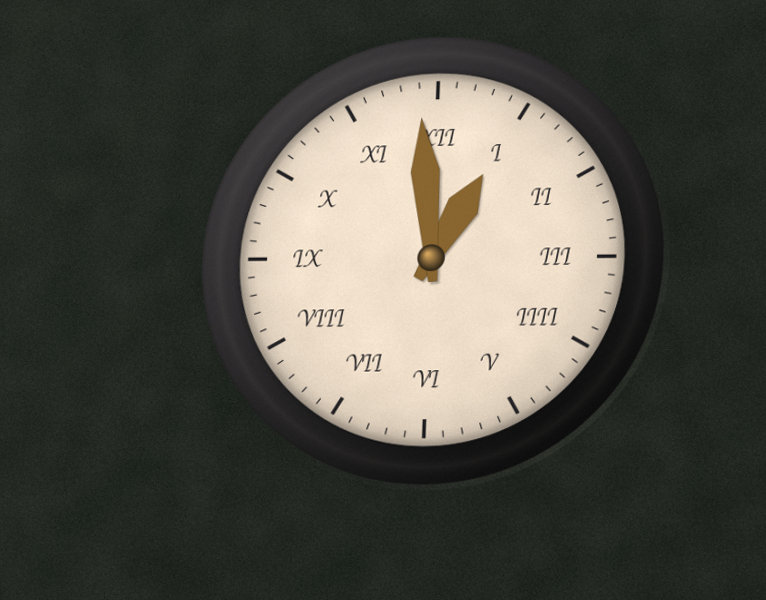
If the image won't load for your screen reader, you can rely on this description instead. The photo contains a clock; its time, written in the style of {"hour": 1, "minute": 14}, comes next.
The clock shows {"hour": 12, "minute": 59}
